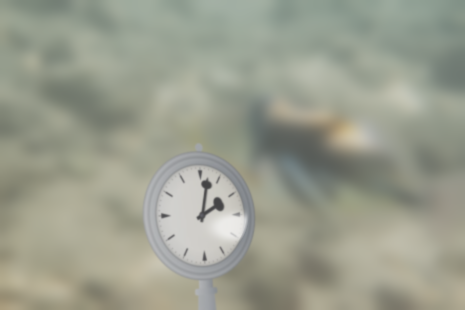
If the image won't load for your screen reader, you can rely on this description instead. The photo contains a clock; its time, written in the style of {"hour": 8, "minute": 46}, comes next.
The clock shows {"hour": 2, "minute": 2}
